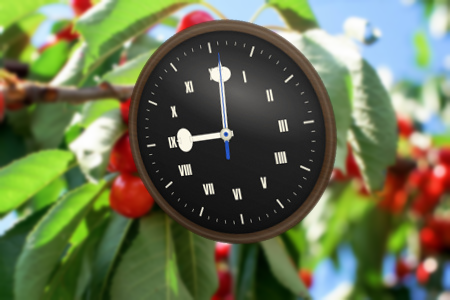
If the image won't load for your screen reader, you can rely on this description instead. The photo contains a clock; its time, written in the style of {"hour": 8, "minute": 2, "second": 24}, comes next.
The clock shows {"hour": 9, "minute": 1, "second": 1}
